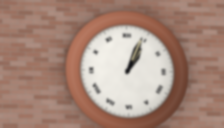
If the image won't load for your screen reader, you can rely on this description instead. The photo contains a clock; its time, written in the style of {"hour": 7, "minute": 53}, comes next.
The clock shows {"hour": 1, "minute": 4}
